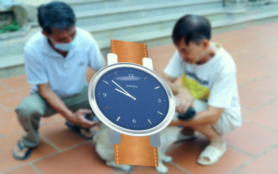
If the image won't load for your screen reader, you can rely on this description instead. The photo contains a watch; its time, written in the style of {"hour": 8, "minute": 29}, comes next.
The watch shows {"hour": 9, "minute": 52}
